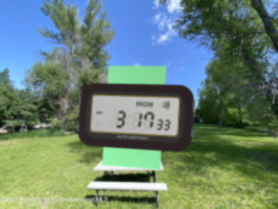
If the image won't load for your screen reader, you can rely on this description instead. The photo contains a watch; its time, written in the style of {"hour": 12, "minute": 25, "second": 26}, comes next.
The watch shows {"hour": 3, "minute": 17, "second": 33}
